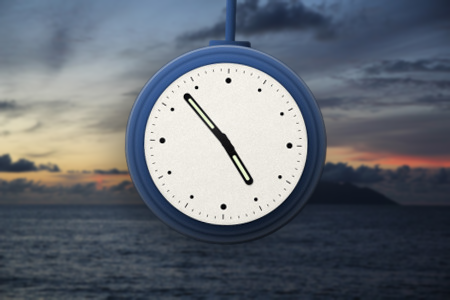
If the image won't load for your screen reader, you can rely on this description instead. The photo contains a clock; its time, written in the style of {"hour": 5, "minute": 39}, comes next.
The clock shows {"hour": 4, "minute": 53}
